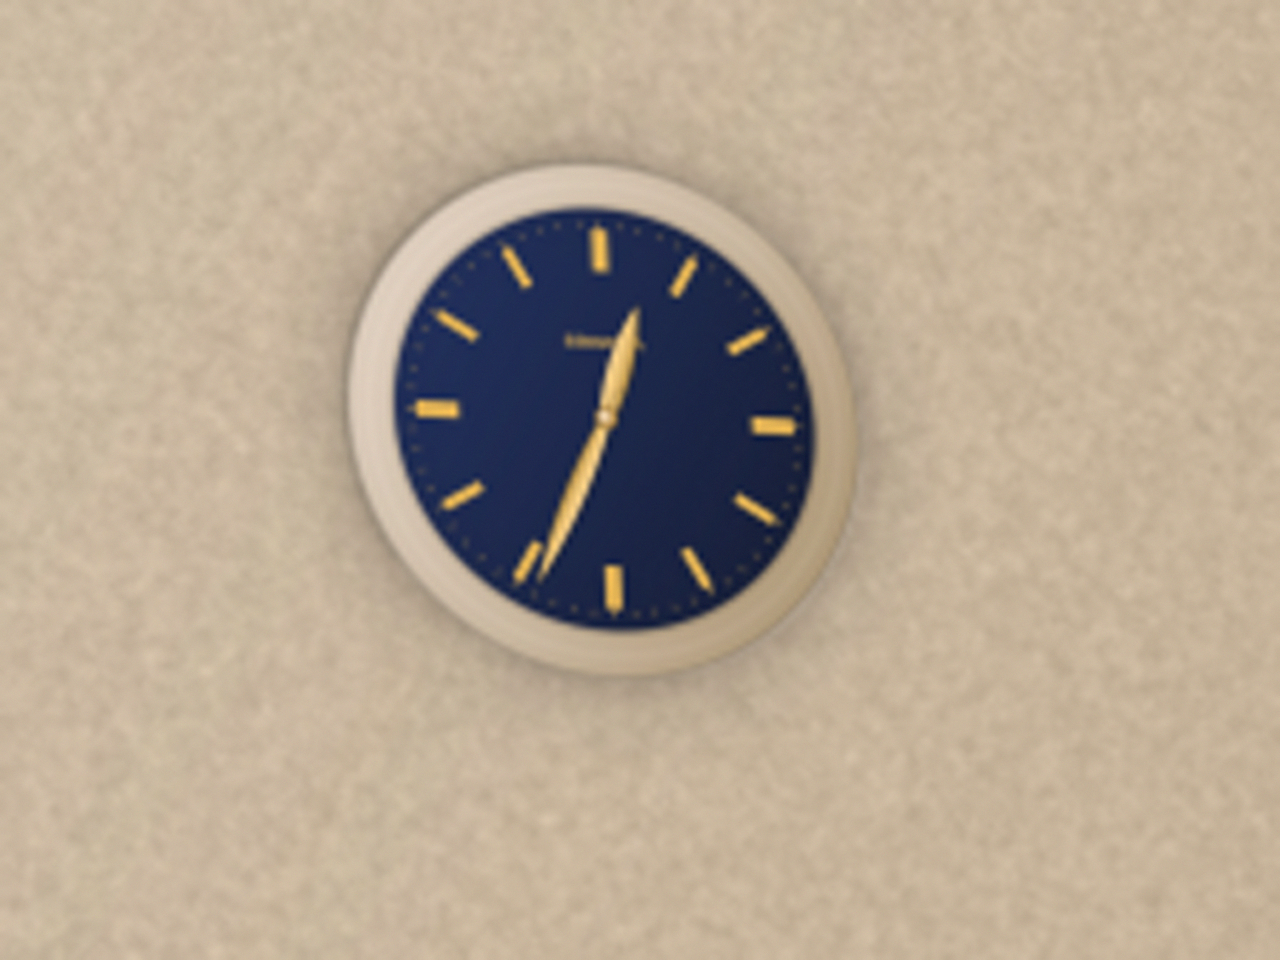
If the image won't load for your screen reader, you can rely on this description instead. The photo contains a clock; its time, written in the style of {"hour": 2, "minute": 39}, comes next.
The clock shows {"hour": 12, "minute": 34}
